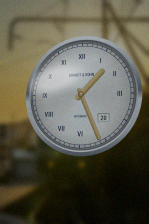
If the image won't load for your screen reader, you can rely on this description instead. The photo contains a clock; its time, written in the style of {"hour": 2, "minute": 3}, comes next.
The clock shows {"hour": 1, "minute": 26}
